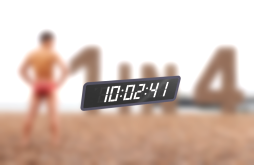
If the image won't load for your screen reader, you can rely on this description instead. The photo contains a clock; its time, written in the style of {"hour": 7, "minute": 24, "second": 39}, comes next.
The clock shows {"hour": 10, "minute": 2, "second": 41}
